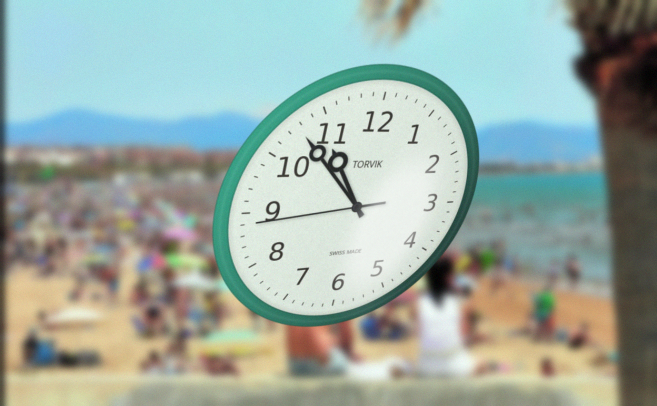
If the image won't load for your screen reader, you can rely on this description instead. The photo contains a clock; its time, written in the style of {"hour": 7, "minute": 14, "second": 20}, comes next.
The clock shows {"hour": 10, "minute": 52, "second": 44}
